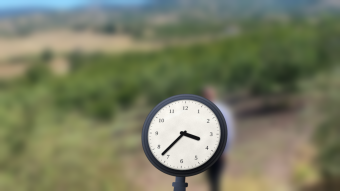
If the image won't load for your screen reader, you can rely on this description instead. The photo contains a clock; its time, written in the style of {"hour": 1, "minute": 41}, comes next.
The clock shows {"hour": 3, "minute": 37}
